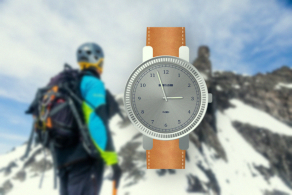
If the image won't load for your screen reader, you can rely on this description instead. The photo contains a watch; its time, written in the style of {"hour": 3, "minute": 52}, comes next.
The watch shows {"hour": 2, "minute": 57}
